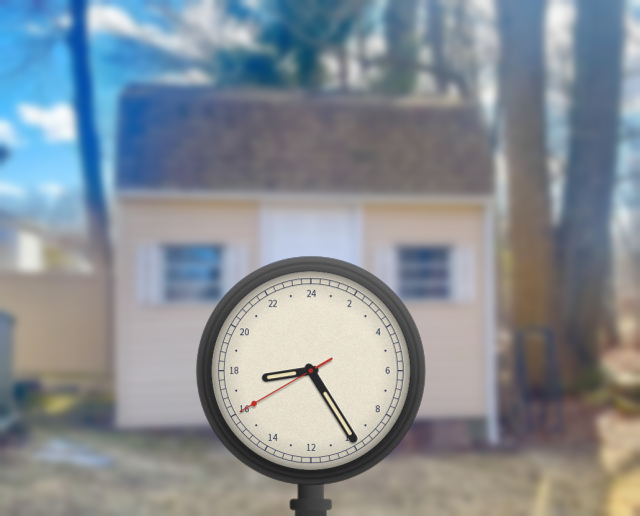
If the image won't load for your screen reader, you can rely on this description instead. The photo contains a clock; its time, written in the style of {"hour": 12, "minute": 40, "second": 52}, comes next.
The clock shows {"hour": 17, "minute": 24, "second": 40}
